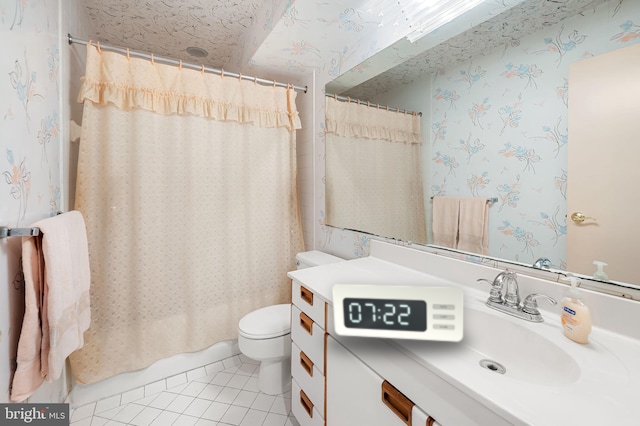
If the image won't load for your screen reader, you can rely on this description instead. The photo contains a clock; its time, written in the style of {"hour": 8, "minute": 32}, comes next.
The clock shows {"hour": 7, "minute": 22}
